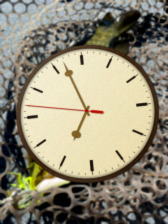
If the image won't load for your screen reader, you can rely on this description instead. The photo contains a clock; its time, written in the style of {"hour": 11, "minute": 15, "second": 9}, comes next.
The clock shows {"hour": 6, "minute": 56, "second": 47}
